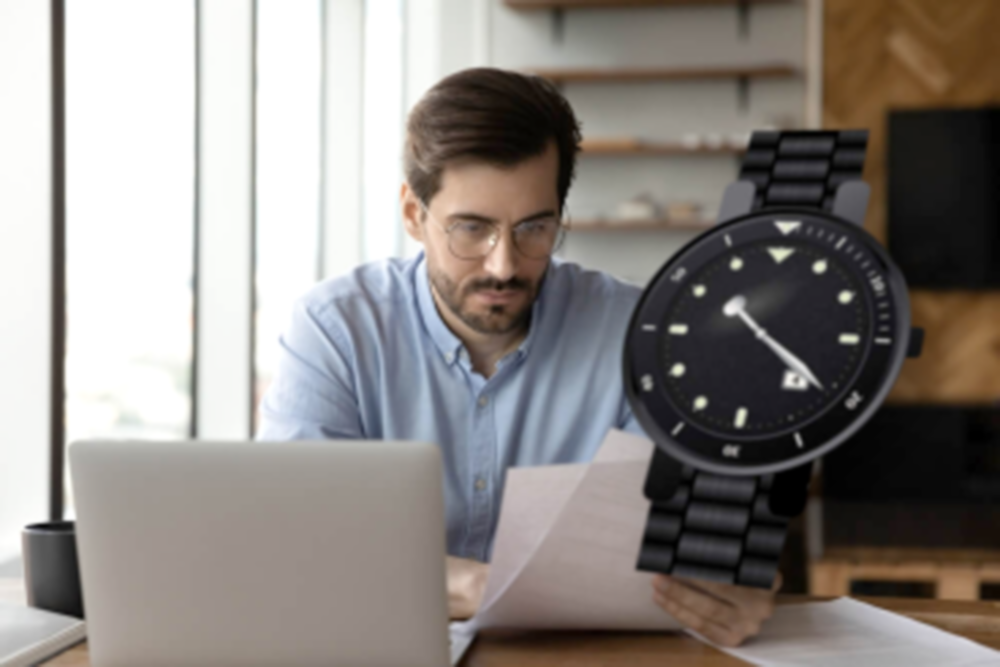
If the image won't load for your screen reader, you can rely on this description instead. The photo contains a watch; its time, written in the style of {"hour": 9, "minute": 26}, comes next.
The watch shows {"hour": 10, "minute": 21}
